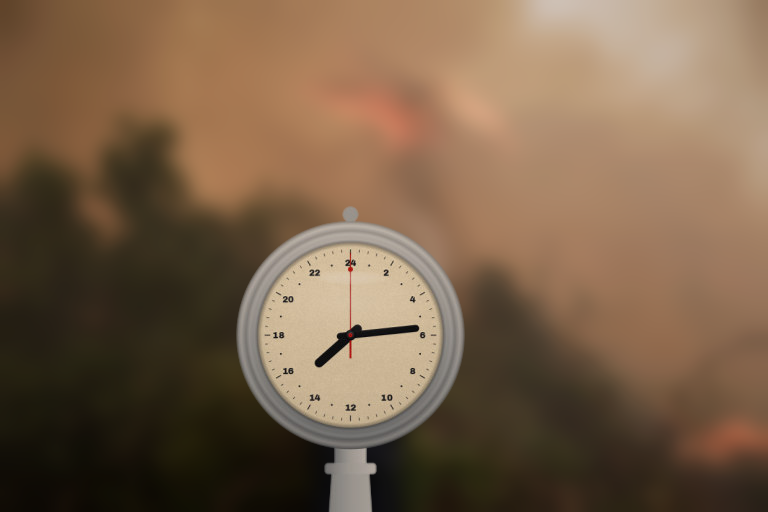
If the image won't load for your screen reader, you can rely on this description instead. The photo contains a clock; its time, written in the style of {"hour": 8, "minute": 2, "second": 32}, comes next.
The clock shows {"hour": 15, "minute": 14, "second": 0}
